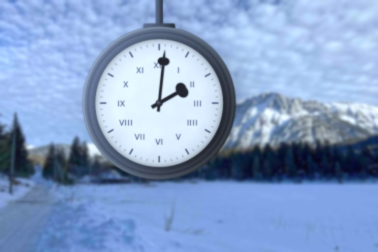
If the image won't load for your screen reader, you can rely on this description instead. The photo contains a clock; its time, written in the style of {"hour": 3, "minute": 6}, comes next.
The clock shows {"hour": 2, "minute": 1}
